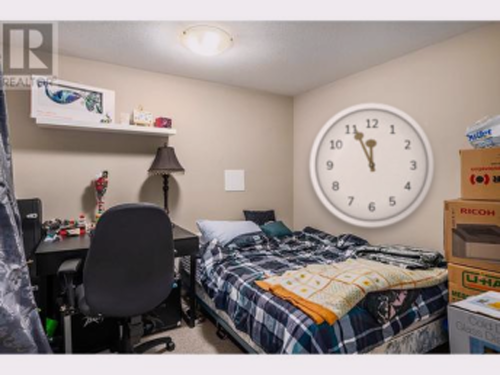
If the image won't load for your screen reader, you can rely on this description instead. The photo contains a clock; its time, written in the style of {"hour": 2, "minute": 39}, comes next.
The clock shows {"hour": 11, "minute": 56}
